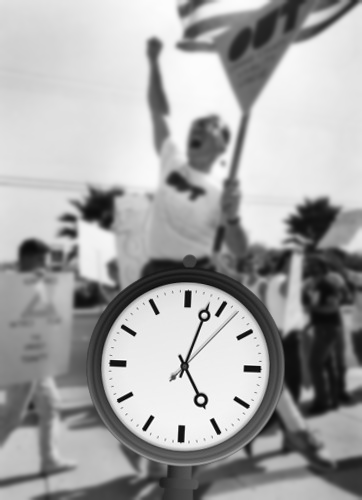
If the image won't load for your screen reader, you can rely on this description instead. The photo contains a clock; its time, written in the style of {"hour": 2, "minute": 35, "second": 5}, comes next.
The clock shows {"hour": 5, "minute": 3, "second": 7}
